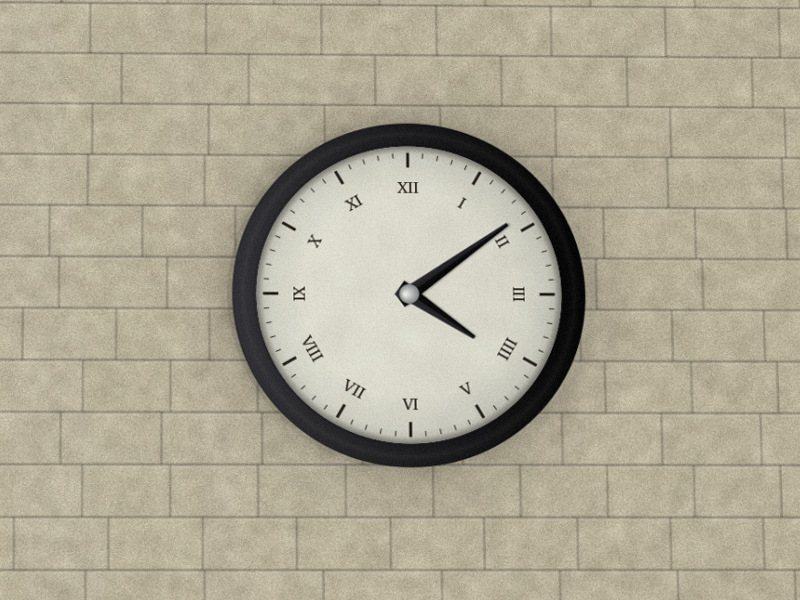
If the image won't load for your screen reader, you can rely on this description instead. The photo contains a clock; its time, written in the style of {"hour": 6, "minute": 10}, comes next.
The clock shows {"hour": 4, "minute": 9}
